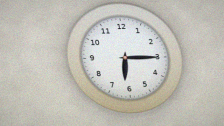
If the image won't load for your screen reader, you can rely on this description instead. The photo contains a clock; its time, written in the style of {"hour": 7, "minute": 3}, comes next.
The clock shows {"hour": 6, "minute": 15}
